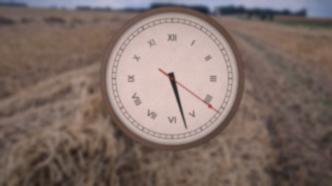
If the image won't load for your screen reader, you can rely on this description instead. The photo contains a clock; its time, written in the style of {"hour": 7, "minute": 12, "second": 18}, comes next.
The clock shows {"hour": 5, "minute": 27, "second": 21}
